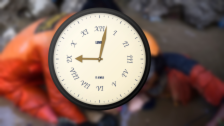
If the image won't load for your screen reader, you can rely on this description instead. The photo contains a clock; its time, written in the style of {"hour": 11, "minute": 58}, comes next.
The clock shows {"hour": 9, "minute": 2}
